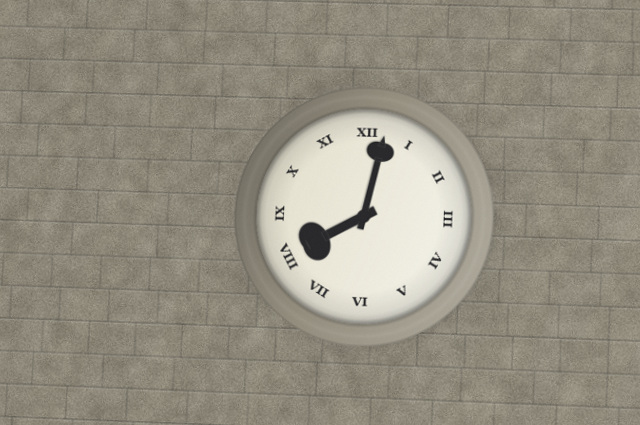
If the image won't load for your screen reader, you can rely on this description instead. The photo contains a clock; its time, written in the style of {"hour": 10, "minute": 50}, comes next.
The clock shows {"hour": 8, "minute": 2}
